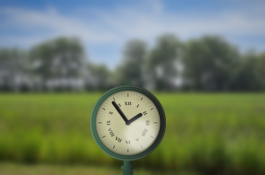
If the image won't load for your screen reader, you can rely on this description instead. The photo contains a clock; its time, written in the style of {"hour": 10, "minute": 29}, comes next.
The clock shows {"hour": 1, "minute": 54}
